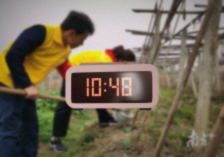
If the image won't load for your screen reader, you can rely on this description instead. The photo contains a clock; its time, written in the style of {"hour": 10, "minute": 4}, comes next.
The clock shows {"hour": 10, "minute": 48}
